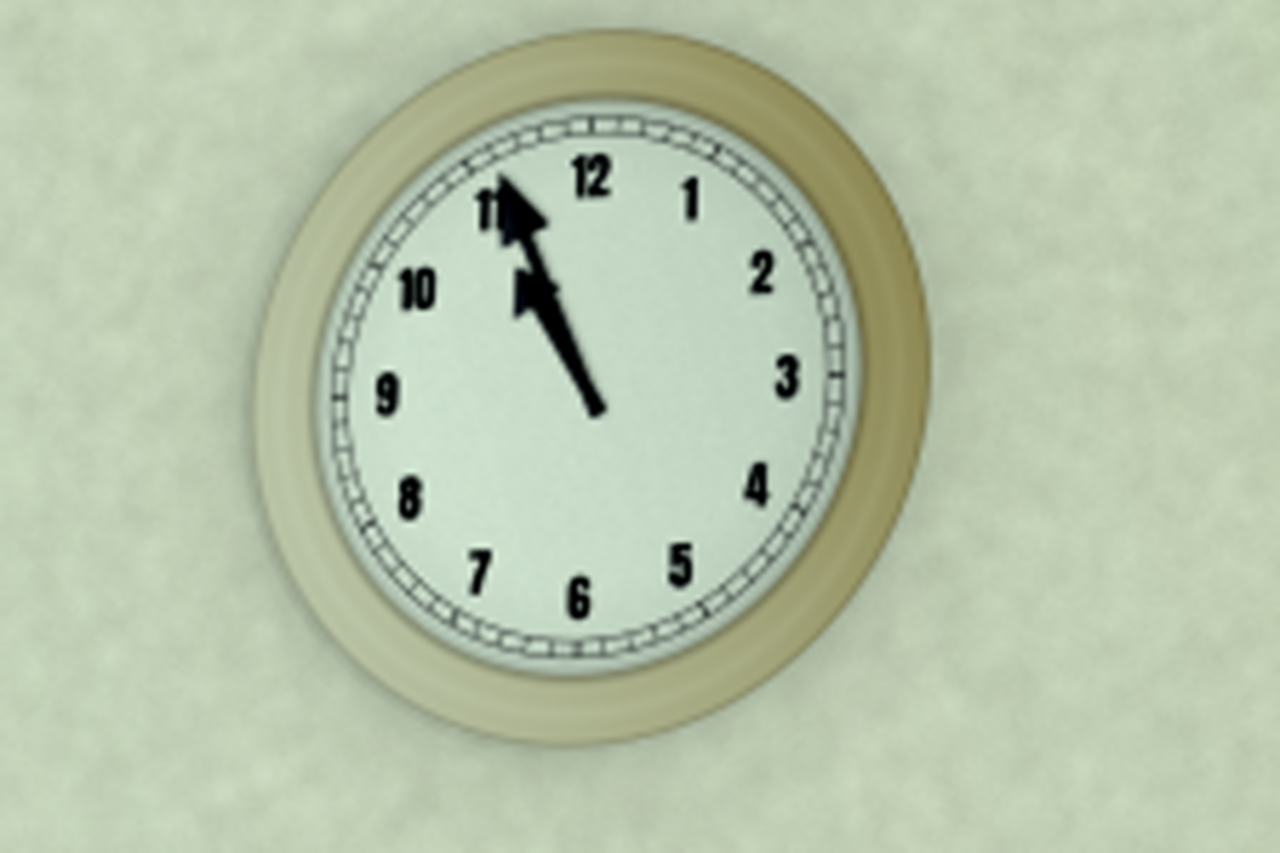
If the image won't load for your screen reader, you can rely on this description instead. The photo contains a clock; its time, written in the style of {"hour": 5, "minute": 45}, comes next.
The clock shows {"hour": 10, "minute": 56}
